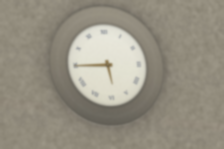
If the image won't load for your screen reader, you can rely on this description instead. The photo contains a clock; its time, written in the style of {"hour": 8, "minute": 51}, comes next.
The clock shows {"hour": 5, "minute": 45}
